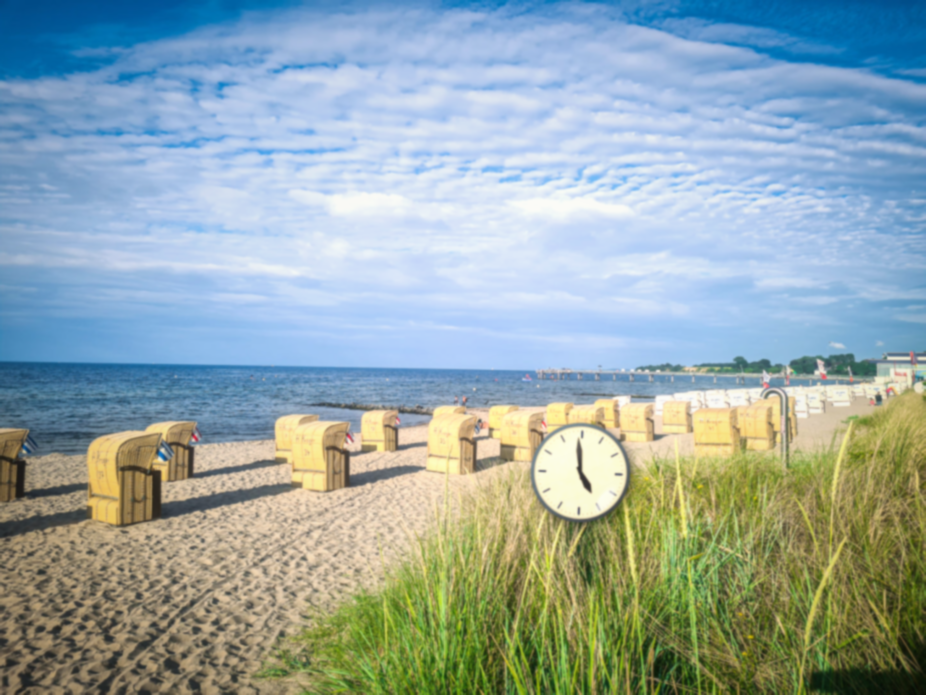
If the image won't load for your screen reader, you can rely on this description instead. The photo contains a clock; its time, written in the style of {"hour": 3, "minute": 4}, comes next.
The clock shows {"hour": 4, "minute": 59}
